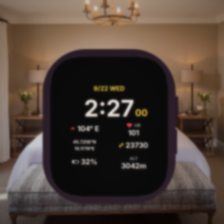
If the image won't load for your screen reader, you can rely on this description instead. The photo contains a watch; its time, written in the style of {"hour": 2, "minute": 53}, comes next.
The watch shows {"hour": 2, "minute": 27}
